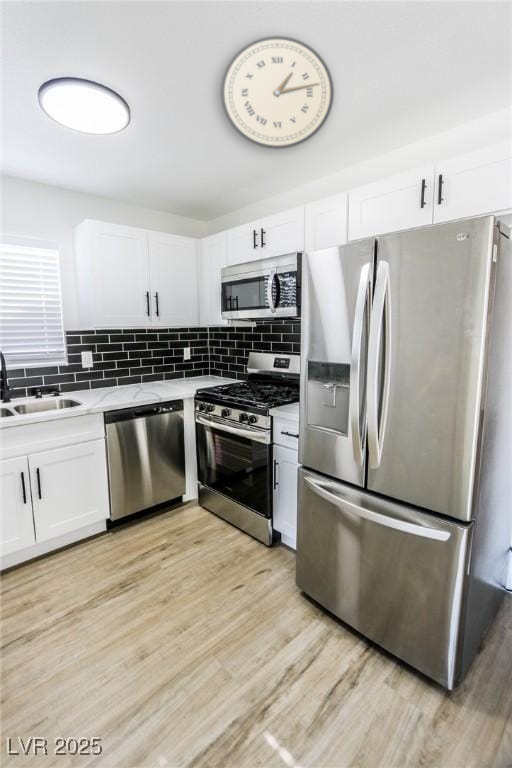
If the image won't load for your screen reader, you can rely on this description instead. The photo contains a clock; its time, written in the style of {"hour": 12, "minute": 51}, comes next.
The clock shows {"hour": 1, "minute": 13}
